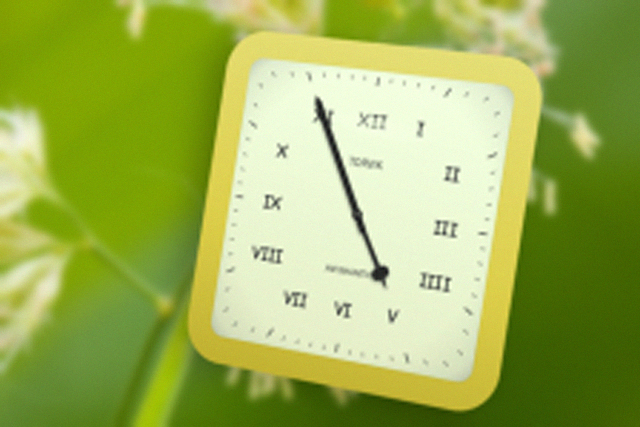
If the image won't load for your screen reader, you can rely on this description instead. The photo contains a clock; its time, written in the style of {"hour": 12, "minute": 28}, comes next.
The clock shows {"hour": 4, "minute": 55}
